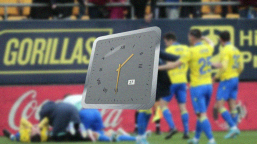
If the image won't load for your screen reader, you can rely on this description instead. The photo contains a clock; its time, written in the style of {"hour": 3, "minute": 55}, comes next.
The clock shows {"hour": 1, "minute": 30}
